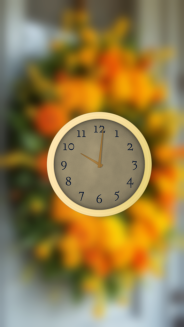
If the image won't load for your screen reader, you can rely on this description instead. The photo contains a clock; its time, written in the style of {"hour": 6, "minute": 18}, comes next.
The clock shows {"hour": 10, "minute": 1}
